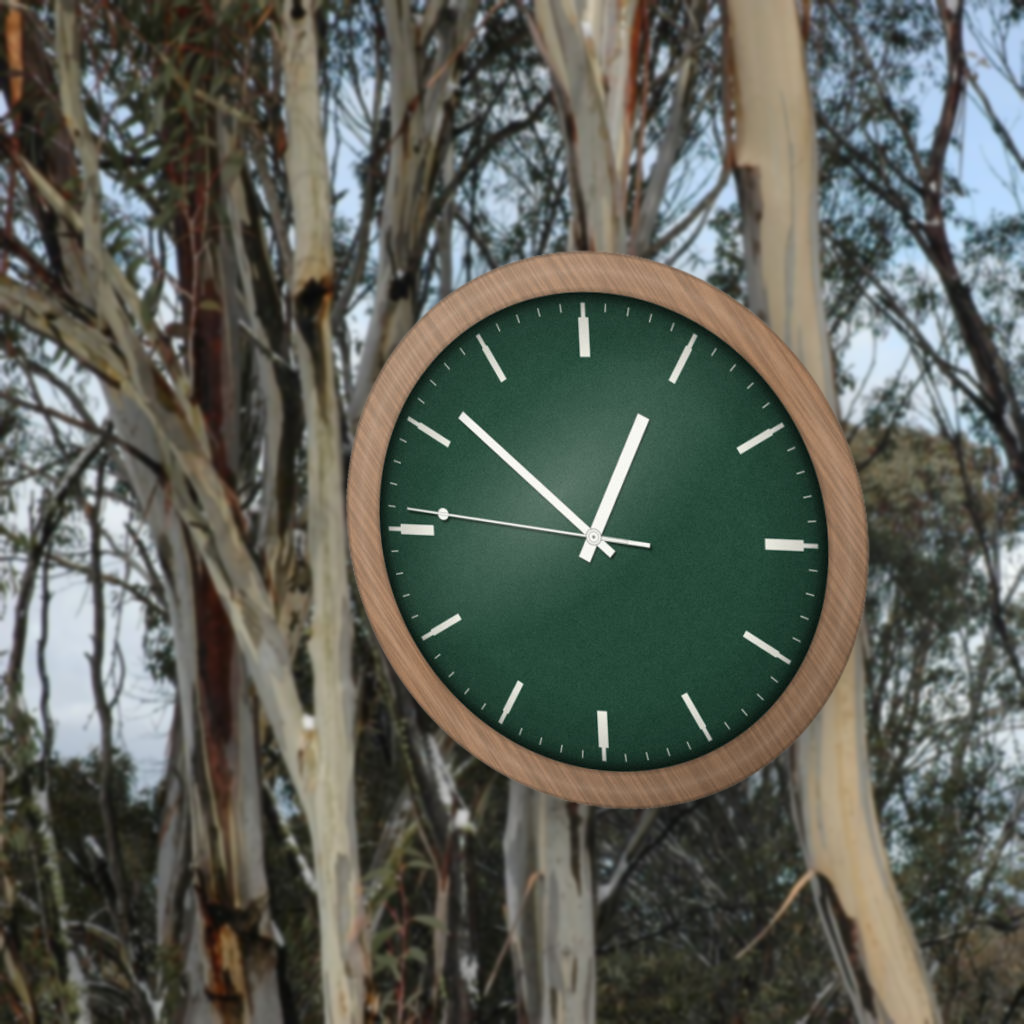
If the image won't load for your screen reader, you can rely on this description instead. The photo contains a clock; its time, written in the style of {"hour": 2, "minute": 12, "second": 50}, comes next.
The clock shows {"hour": 12, "minute": 51, "second": 46}
